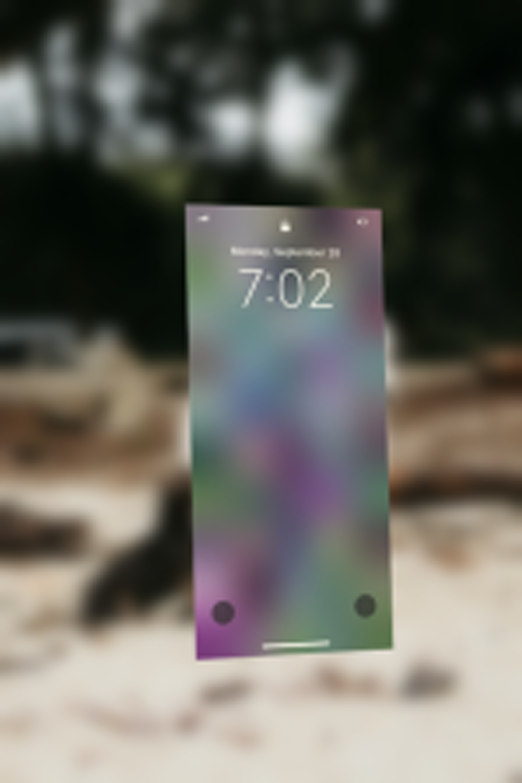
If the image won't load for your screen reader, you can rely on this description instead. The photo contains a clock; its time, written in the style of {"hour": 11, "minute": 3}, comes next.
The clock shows {"hour": 7, "minute": 2}
